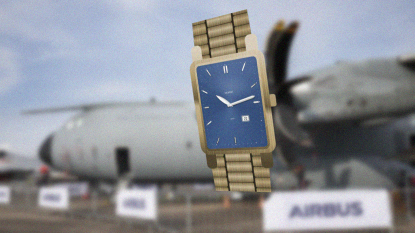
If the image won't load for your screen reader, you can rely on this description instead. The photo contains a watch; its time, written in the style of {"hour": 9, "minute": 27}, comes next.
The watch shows {"hour": 10, "minute": 13}
